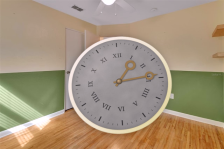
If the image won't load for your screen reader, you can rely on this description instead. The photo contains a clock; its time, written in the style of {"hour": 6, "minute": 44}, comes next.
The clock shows {"hour": 1, "minute": 14}
